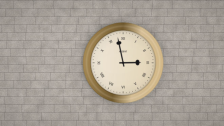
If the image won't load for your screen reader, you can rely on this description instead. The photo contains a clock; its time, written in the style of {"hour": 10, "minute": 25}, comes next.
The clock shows {"hour": 2, "minute": 58}
